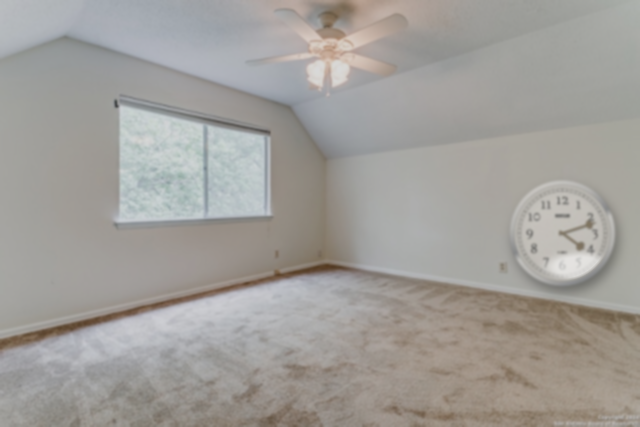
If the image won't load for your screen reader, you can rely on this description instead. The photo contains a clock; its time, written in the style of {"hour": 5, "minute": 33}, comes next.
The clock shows {"hour": 4, "minute": 12}
